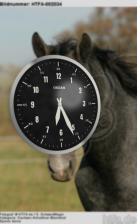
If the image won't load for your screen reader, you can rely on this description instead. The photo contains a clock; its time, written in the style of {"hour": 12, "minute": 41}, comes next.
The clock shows {"hour": 6, "minute": 26}
